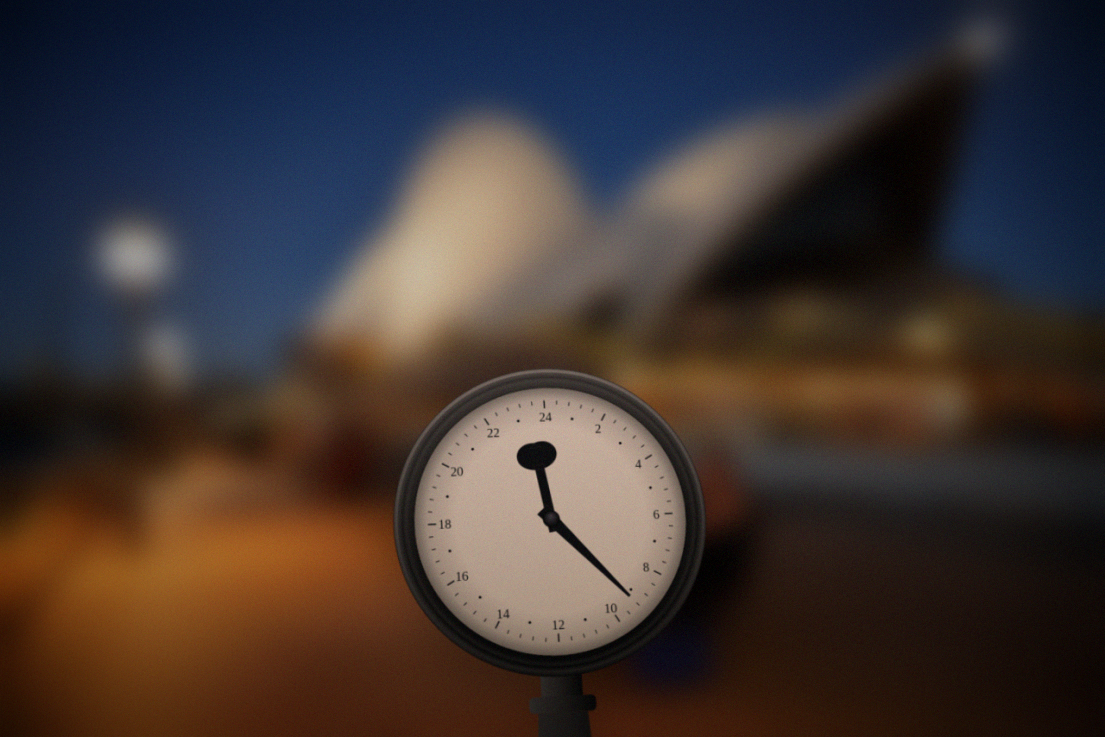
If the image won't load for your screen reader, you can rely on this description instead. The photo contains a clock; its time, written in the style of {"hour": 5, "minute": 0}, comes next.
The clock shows {"hour": 23, "minute": 23}
